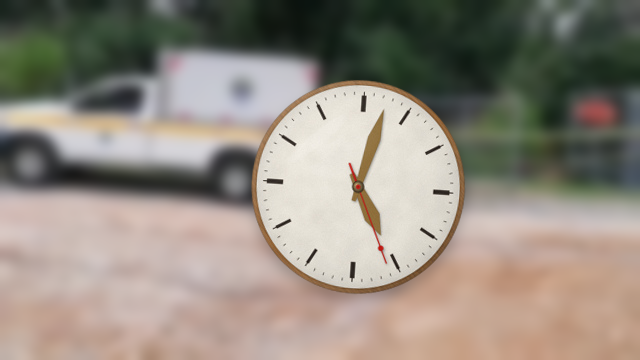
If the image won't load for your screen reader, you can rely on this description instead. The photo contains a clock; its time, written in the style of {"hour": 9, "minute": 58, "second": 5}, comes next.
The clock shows {"hour": 5, "minute": 2, "second": 26}
